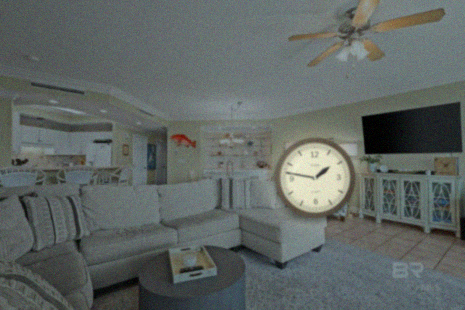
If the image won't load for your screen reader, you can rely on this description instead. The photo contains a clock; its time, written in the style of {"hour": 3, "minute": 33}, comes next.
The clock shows {"hour": 1, "minute": 47}
